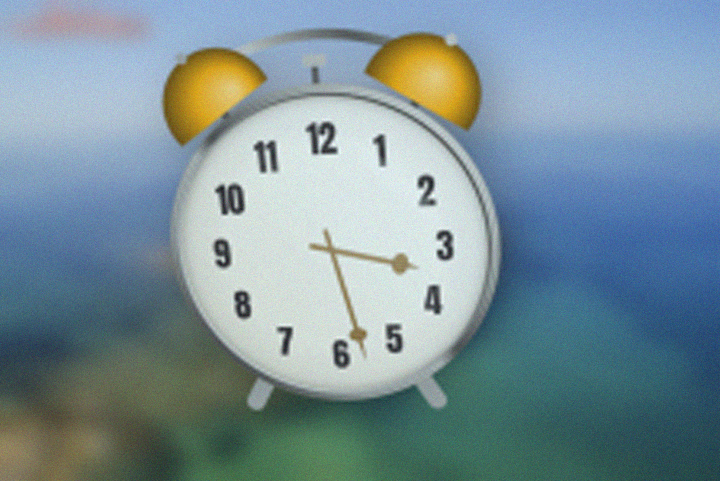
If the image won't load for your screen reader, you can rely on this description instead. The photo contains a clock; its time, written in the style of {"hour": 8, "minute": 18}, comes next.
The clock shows {"hour": 3, "minute": 28}
